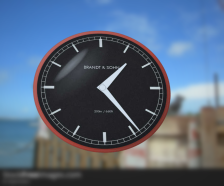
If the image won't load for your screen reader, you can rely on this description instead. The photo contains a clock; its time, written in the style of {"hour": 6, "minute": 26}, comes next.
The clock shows {"hour": 1, "minute": 24}
